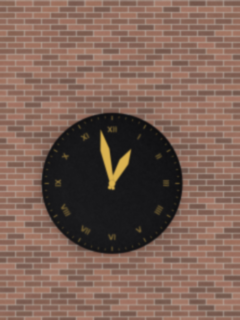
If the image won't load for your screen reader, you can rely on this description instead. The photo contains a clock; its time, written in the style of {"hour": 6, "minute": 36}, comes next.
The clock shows {"hour": 12, "minute": 58}
